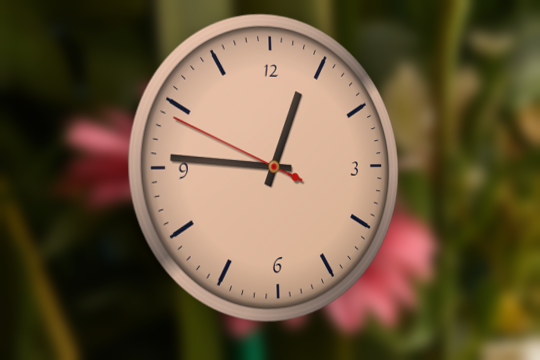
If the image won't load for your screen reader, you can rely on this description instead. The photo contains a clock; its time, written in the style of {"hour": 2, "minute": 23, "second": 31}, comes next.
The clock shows {"hour": 12, "minute": 45, "second": 49}
